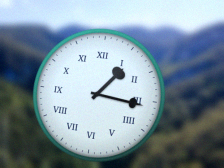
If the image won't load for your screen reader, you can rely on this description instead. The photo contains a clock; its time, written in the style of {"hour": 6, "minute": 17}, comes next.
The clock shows {"hour": 1, "minute": 16}
